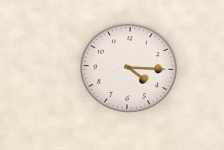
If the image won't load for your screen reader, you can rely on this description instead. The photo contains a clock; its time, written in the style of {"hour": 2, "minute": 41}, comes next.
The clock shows {"hour": 4, "minute": 15}
